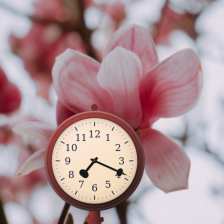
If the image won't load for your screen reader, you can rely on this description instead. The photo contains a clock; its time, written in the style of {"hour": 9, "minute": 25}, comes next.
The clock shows {"hour": 7, "minute": 19}
